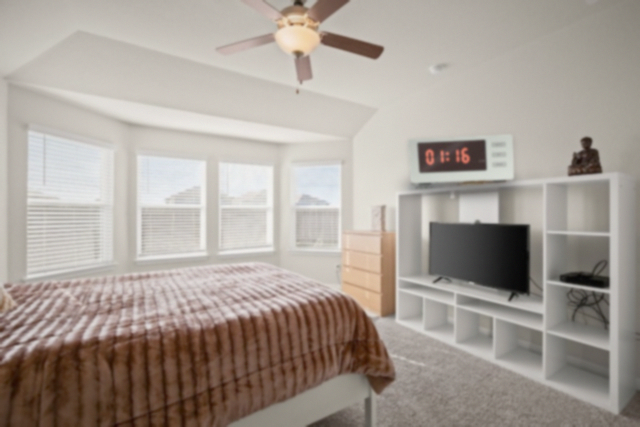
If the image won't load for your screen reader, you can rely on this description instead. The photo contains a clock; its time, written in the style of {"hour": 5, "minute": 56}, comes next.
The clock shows {"hour": 1, "minute": 16}
